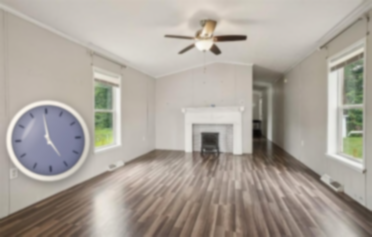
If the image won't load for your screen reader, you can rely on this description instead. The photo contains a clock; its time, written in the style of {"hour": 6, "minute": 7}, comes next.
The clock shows {"hour": 4, "minute": 59}
